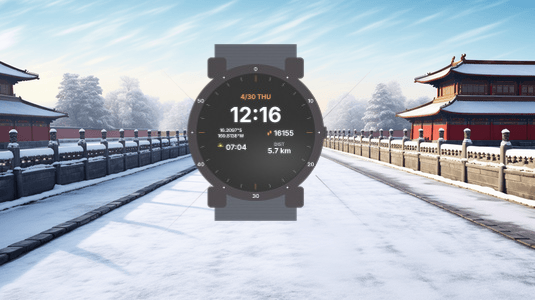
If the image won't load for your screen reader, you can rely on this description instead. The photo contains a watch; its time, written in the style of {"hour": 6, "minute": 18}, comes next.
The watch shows {"hour": 12, "minute": 16}
